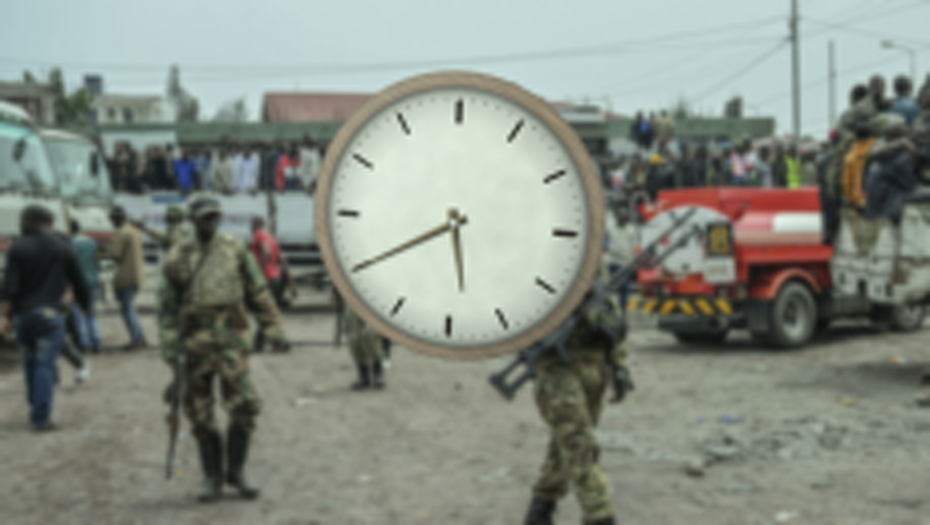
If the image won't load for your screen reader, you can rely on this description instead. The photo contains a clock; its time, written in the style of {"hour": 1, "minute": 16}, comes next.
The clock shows {"hour": 5, "minute": 40}
